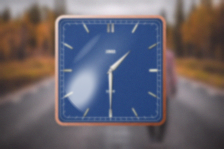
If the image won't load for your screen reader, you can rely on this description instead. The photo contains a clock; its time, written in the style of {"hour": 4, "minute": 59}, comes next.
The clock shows {"hour": 1, "minute": 30}
